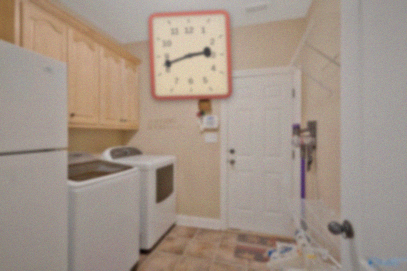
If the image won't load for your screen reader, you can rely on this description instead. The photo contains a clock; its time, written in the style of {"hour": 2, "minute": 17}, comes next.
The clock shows {"hour": 2, "minute": 42}
